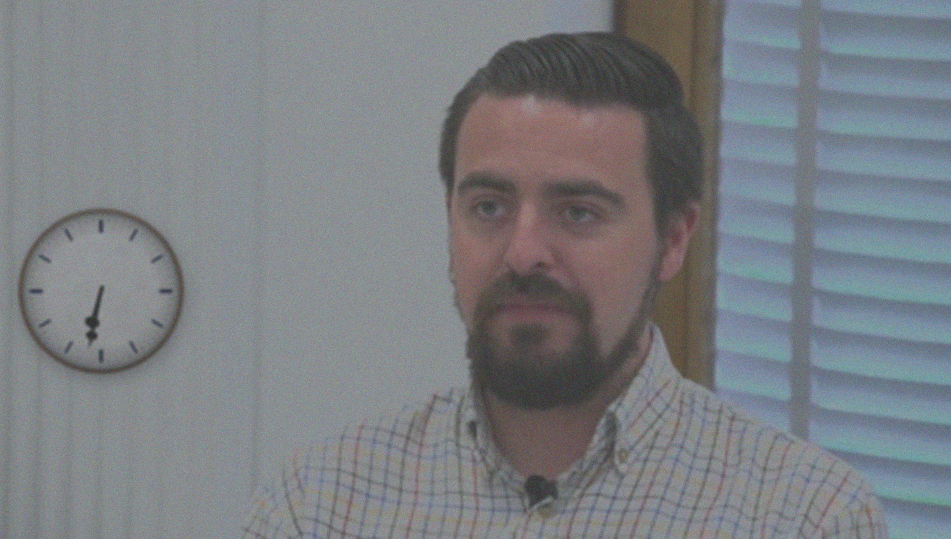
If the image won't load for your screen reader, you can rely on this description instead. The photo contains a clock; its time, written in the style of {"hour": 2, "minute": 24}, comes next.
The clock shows {"hour": 6, "minute": 32}
